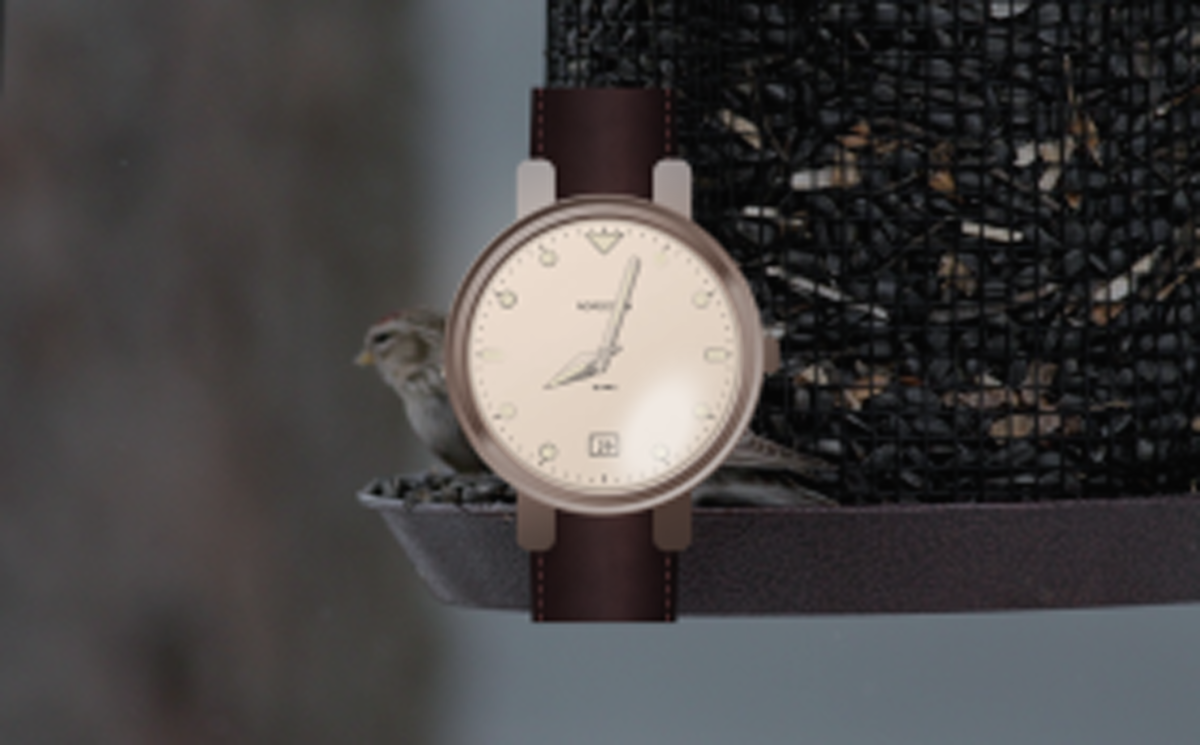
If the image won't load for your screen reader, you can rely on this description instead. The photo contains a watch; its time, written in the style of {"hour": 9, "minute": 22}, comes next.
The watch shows {"hour": 8, "minute": 3}
